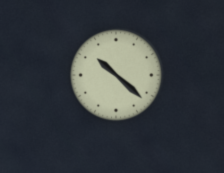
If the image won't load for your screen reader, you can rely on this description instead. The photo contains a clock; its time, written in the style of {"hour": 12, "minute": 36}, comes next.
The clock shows {"hour": 10, "minute": 22}
